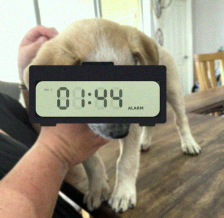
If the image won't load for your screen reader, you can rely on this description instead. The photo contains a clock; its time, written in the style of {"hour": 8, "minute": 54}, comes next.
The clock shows {"hour": 1, "minute": 44}
